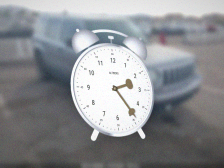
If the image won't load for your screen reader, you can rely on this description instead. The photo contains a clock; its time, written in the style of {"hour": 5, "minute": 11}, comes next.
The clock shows {"hour": 2, "minute": 24}
